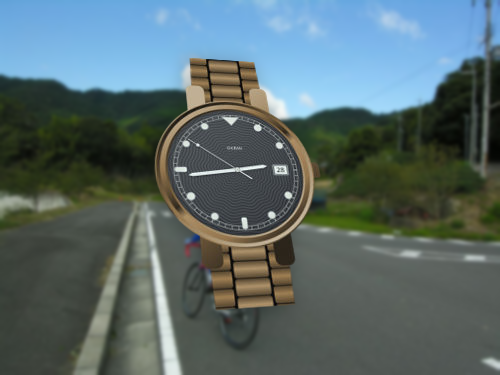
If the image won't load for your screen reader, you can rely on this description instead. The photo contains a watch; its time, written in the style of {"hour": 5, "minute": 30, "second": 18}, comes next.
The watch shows {"hour": 2, "minute": 43, "second": 51}
